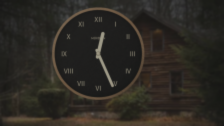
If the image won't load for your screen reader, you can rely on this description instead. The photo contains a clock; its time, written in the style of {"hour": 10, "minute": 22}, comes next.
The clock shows {"hour": 12, "minute": 26}
